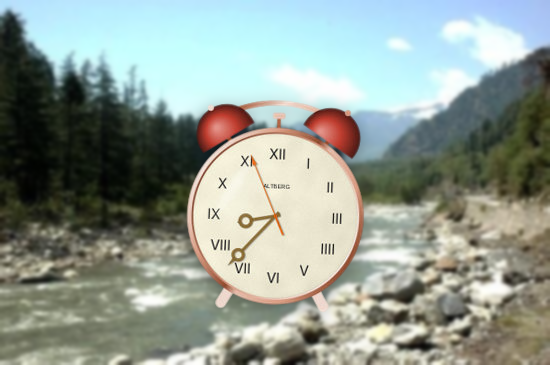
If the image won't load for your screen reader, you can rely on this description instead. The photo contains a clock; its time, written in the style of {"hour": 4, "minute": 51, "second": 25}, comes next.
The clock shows {"hour": 8, "minute": 36, "second": 56}
